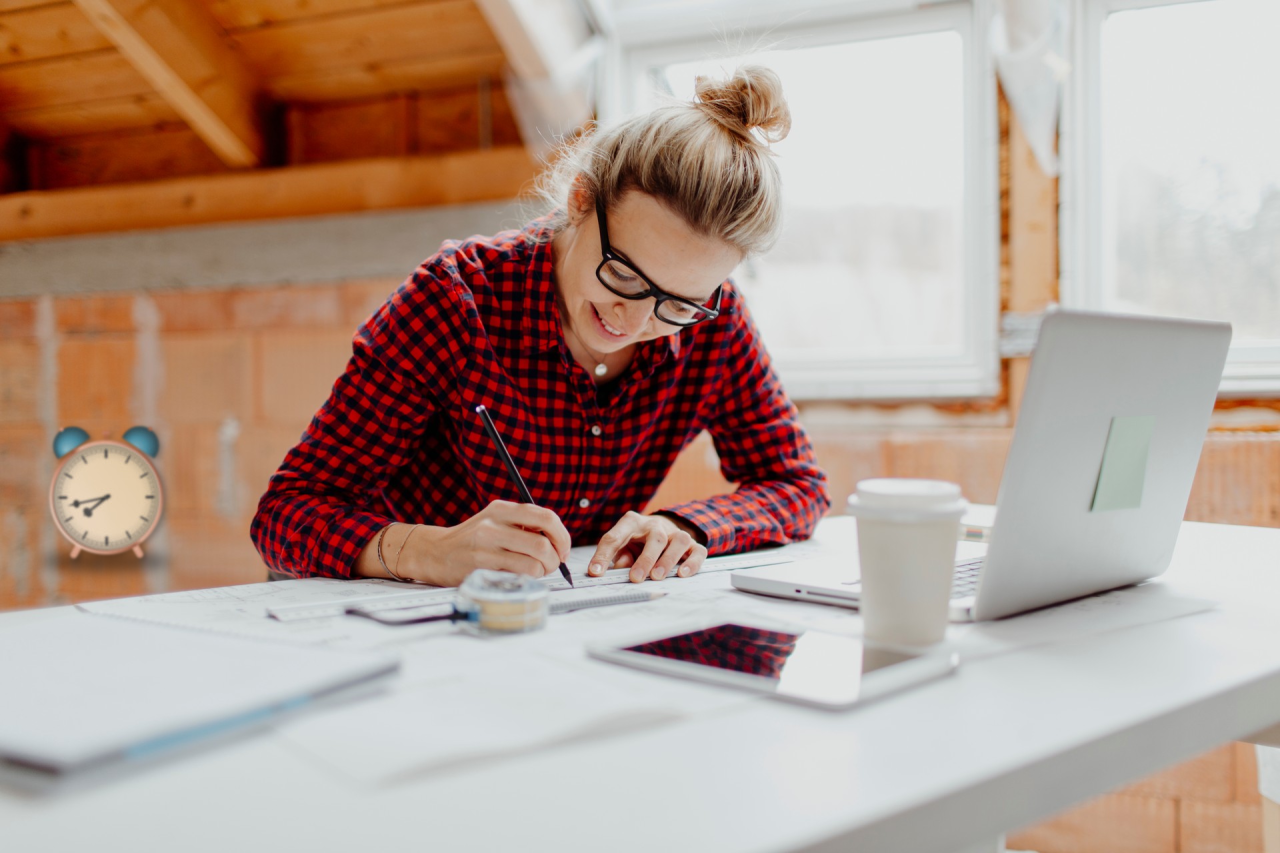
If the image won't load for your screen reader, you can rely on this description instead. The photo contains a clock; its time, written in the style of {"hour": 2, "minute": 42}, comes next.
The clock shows {"hour": 7, "minute": 43}
